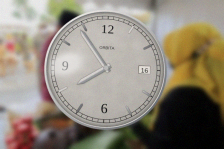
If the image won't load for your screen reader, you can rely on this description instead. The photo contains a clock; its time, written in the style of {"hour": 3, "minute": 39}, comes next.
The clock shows {"hour": 7, "minute": 54}
